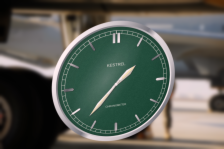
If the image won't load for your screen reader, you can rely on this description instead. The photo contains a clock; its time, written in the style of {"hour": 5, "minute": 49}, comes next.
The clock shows {"hour": 1, "minute": 37}
